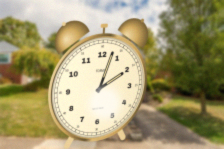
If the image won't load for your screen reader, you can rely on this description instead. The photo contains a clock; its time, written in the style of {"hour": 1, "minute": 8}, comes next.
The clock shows {"hour": 2, "minute": 3}
